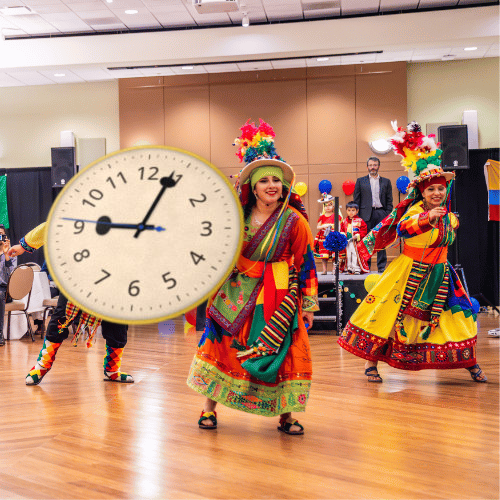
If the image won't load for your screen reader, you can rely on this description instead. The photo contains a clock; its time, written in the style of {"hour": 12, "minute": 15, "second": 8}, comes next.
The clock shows {"hour": 9, "minute": 3, "second": 46}
